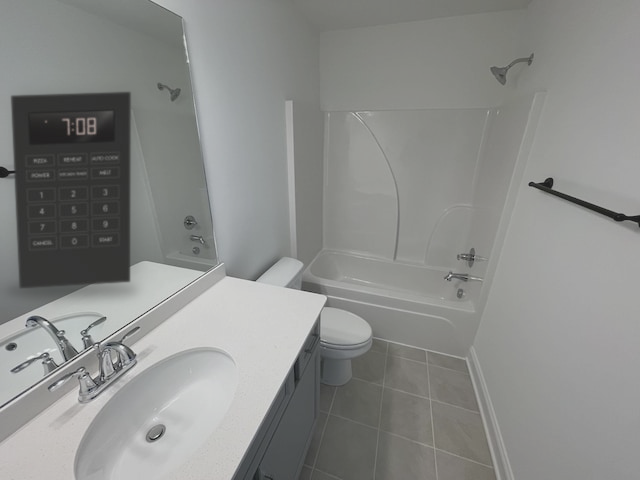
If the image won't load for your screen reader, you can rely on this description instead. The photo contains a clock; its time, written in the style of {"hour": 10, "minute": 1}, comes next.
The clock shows {"hour": 7, "minute": 8}
